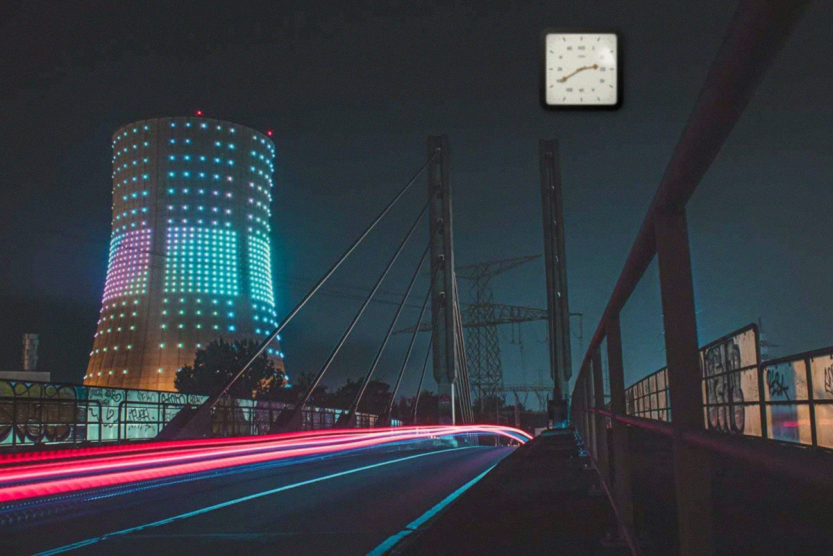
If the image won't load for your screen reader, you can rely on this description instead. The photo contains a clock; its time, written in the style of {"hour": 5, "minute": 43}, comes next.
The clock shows {"hour": 2, "minute": 40}
